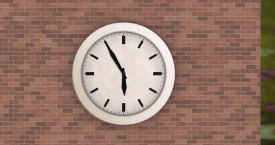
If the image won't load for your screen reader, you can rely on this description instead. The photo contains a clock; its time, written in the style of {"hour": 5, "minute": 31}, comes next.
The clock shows {"hour": 5, "minute": 55}
